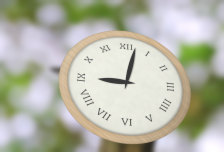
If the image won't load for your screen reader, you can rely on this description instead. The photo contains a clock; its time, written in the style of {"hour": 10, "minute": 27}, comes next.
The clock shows {"hour": 9, "minute": 2}
